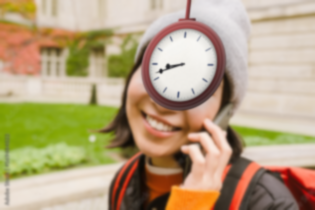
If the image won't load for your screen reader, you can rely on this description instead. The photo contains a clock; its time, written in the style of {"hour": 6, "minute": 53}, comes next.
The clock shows {"hour": 8, "minute": 42}
